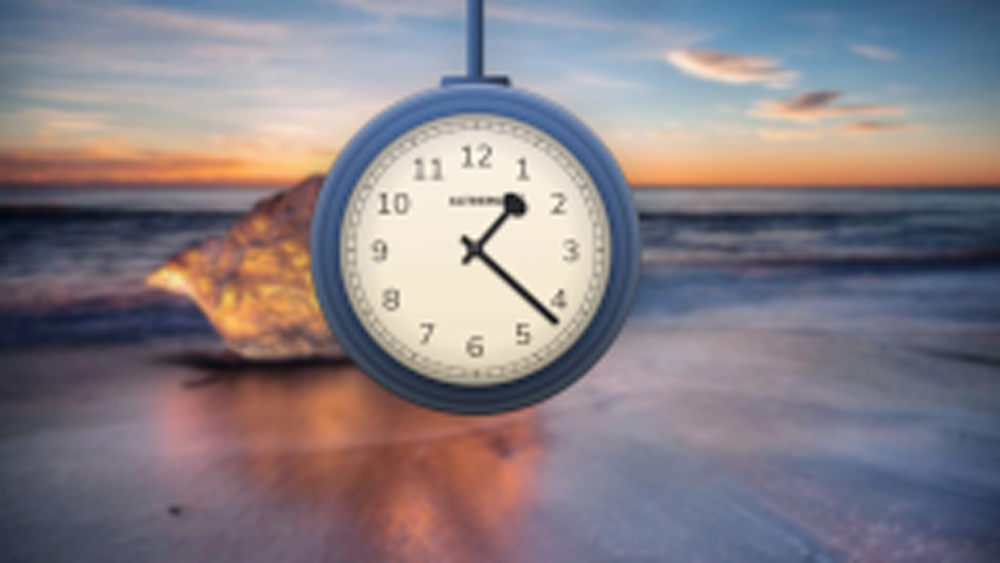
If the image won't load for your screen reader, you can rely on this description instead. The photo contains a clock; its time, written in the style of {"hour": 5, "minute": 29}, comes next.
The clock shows {"hour": 1, "minute": 22}
